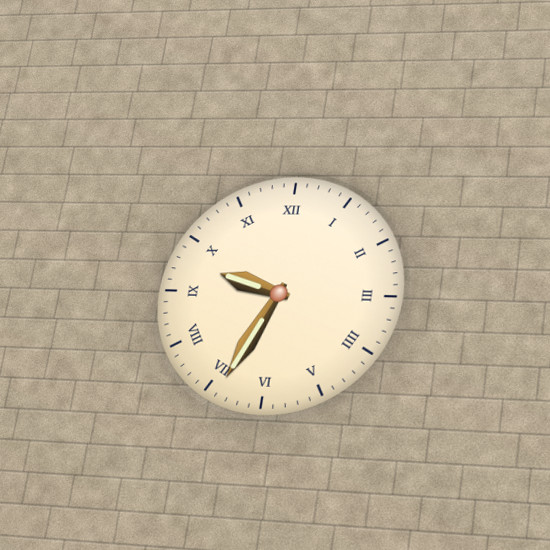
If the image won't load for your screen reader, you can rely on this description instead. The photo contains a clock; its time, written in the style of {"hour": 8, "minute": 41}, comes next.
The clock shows {"hour": 9, "minute": 34}
